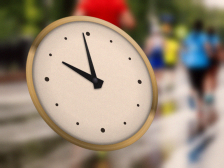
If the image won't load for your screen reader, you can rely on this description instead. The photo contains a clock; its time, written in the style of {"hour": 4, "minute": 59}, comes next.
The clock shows {"hour": 9, "minute": 59}
